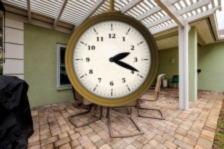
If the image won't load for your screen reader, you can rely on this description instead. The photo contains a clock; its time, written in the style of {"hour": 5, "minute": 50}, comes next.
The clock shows {"hour": 2, "minute": 19}
